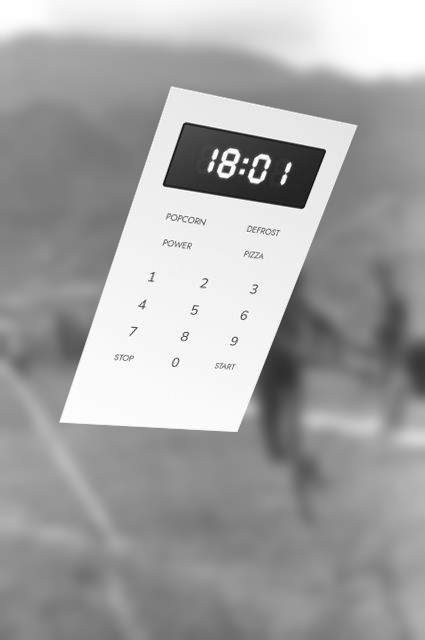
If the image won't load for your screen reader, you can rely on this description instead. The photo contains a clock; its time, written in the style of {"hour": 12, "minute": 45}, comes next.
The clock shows {"hour": 18, "minute": 1}
